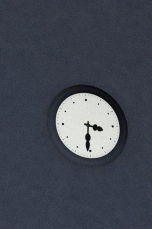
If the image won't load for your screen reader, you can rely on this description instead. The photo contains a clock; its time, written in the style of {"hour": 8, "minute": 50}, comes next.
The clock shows {"hour": 3, "minute": 31}
